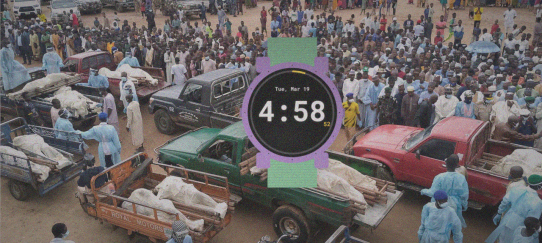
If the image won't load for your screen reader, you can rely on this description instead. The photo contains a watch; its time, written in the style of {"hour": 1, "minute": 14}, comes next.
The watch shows {"hour": 4, "minute": 58}
